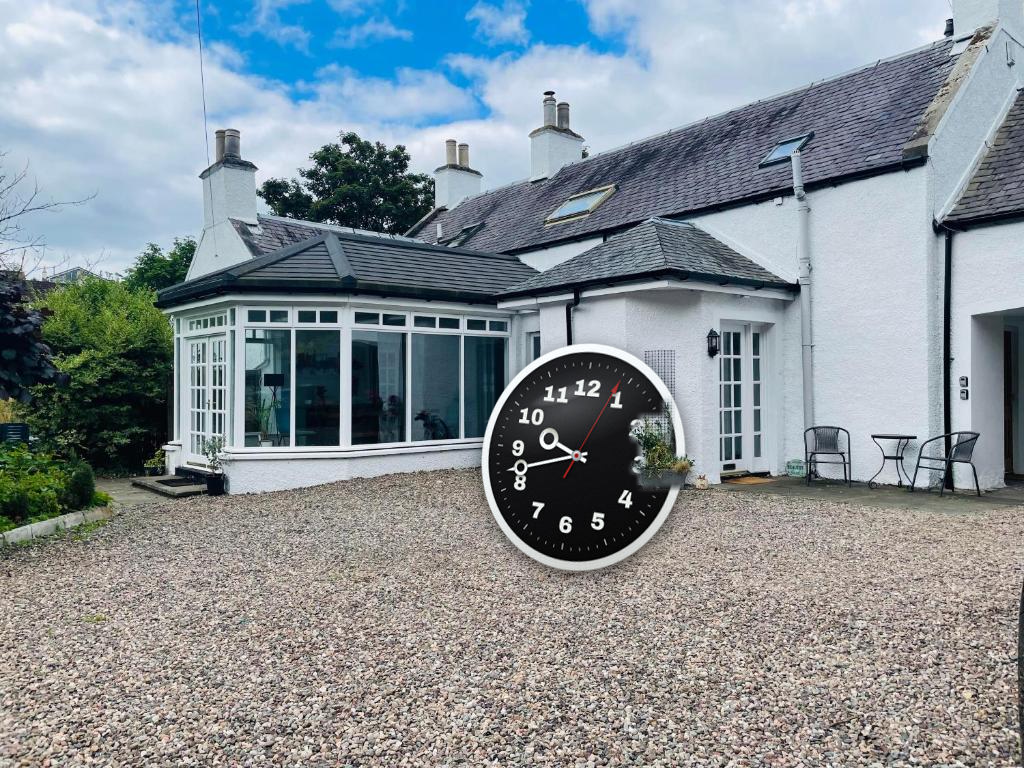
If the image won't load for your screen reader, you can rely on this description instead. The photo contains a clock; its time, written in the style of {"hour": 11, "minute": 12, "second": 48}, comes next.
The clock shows {"hour": 9, "minute": 42, "second": 4}
